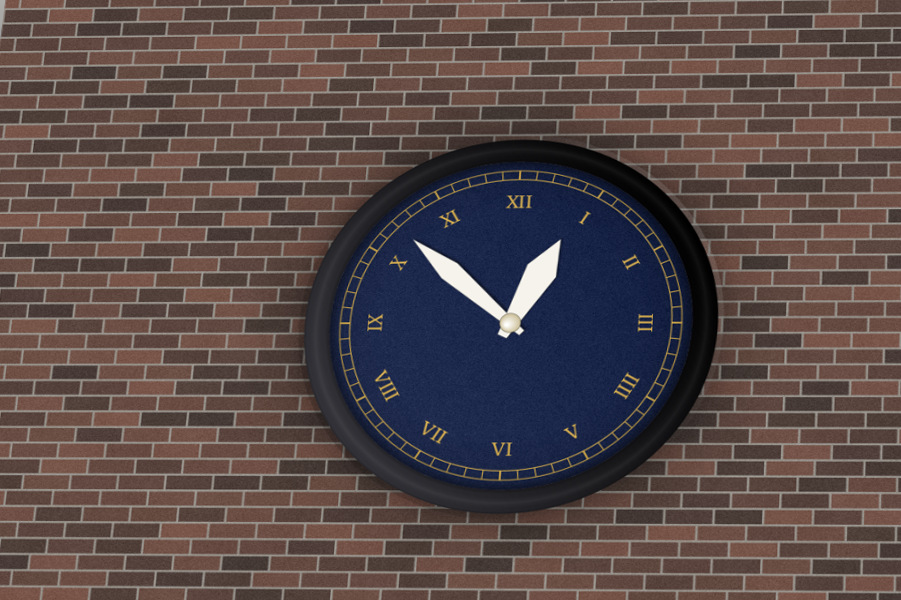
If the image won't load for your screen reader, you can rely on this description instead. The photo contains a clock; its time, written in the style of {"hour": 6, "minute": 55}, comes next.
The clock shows {"hour": 12, "minute": 52}
